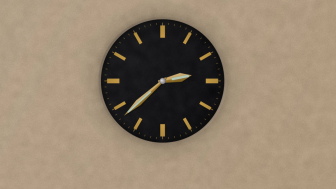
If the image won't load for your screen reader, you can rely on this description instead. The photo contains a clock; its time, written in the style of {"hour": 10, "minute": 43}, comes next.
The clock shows {"hour": 2, "minute": 38}
